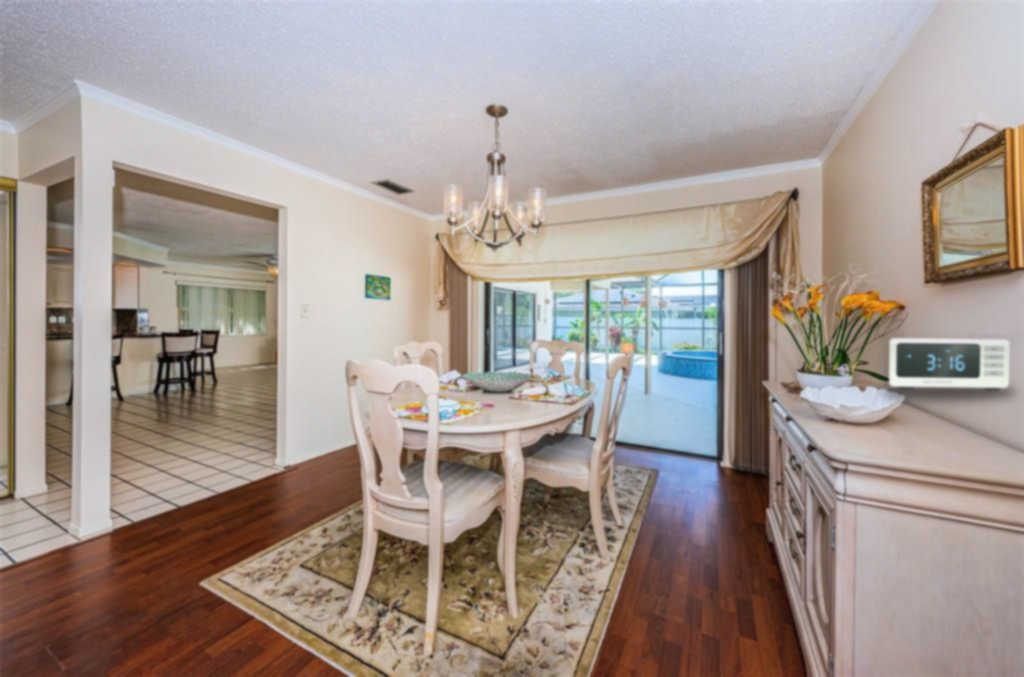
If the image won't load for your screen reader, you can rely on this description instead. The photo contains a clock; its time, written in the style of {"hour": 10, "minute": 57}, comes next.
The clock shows {"hour": 3, "minute": 16}
